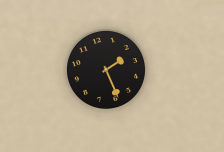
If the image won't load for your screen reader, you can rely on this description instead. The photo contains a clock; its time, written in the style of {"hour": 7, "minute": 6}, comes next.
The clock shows {"hour": 2, "minute": 29}
